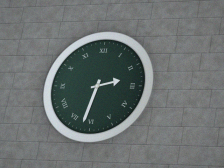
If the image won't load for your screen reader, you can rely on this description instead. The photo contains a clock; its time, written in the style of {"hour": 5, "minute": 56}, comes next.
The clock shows {"hour": 2, "minute": 32}
